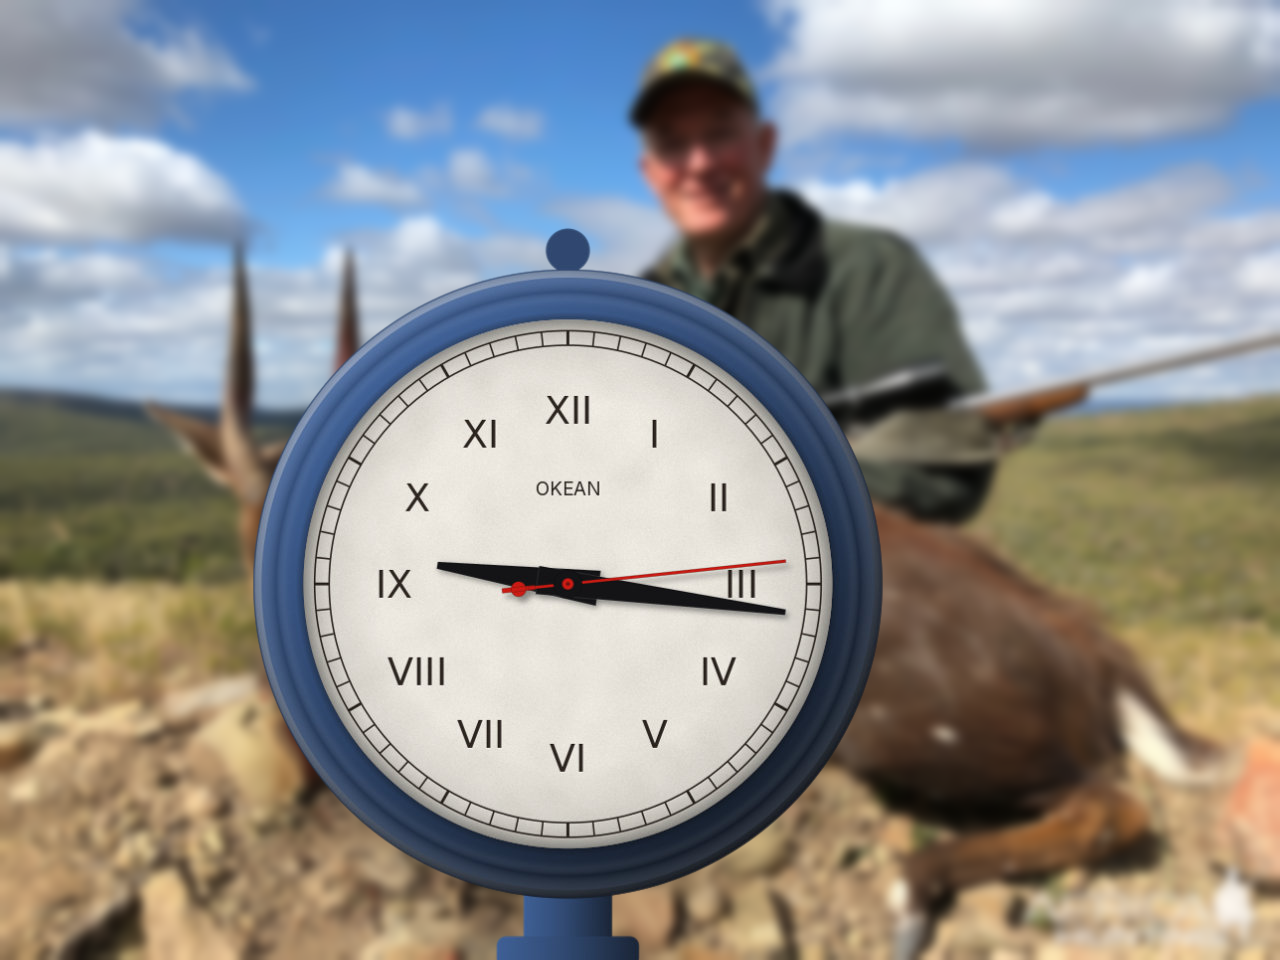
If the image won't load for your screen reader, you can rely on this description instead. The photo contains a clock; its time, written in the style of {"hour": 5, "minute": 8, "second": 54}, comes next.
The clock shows {"hour": 9, "minute": 16, "second": 14}
